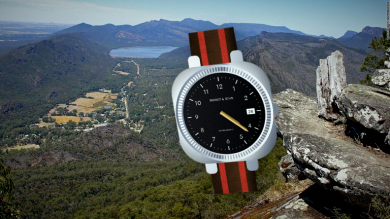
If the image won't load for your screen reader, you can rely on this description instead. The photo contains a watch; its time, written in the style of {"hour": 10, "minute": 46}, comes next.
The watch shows {"hour": 4, "minute": 22}
